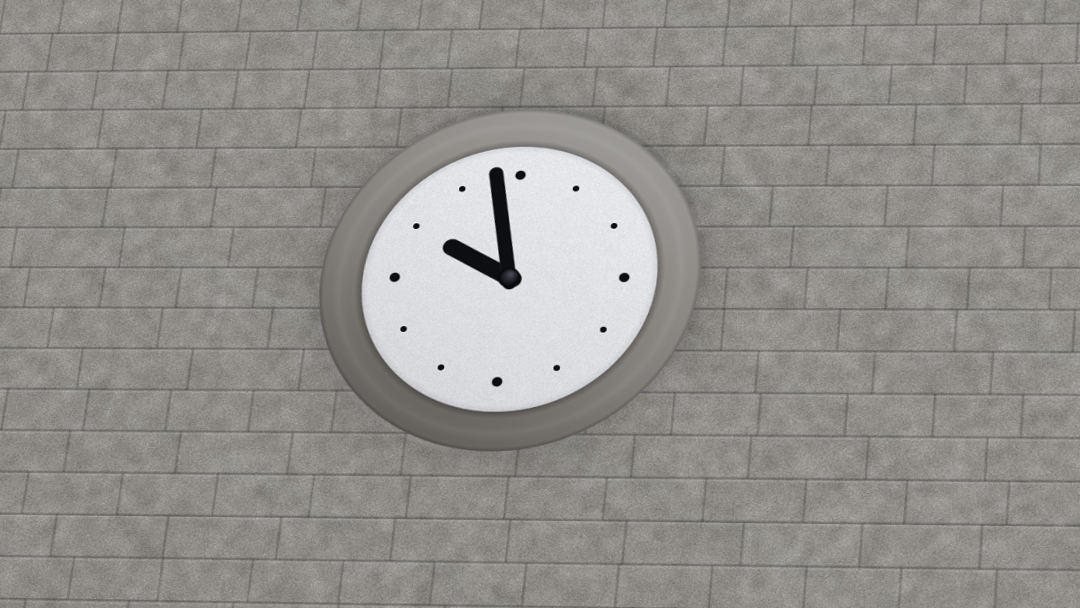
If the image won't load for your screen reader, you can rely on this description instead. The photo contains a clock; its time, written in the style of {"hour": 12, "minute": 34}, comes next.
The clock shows {"hour": 9, "minute": 58}
